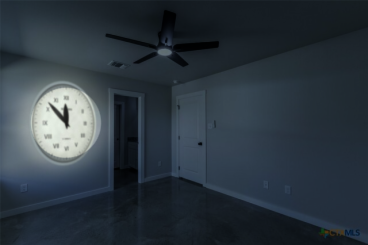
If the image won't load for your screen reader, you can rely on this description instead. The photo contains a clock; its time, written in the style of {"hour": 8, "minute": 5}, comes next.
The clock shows {"hour": 11, "minute": 52}
